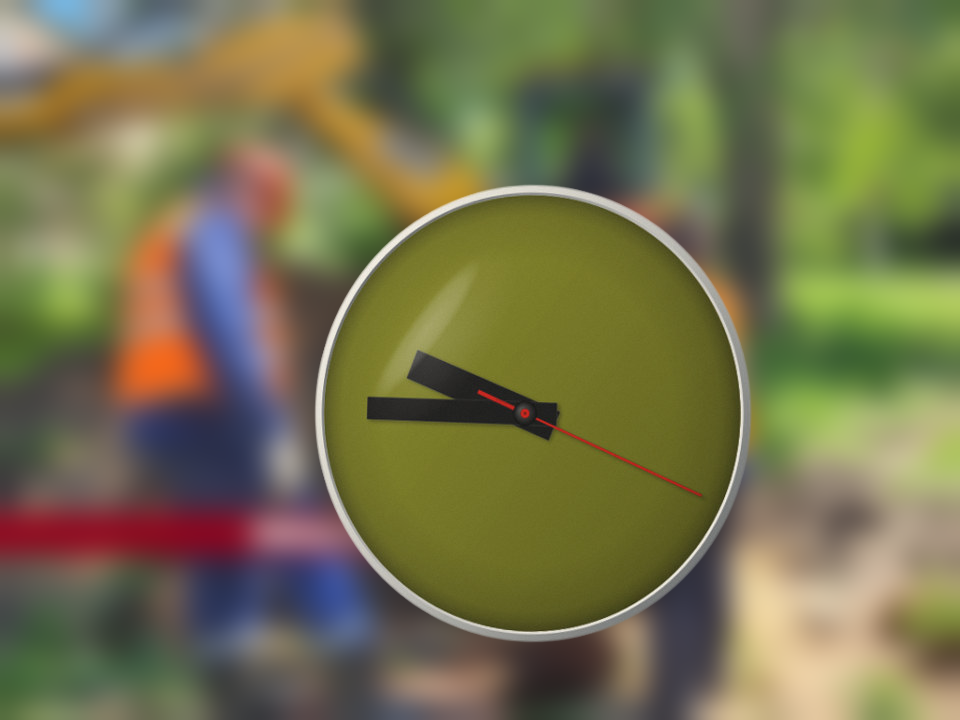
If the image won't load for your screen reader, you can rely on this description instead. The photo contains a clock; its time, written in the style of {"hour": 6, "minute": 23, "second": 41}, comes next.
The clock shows {"hour": 9, "minute": 45, "second": 19}
